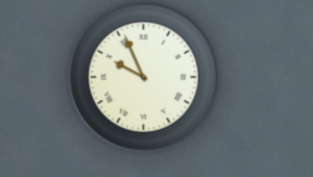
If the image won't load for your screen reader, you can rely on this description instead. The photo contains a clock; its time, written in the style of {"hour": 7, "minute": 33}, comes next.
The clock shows {"hour": 9, "minute": 56}
